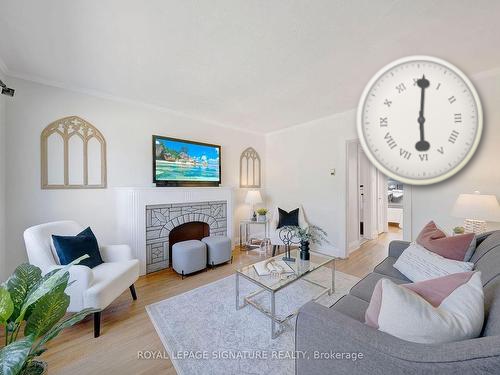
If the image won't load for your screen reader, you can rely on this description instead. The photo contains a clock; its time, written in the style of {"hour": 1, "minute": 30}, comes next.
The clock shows {"hour": 6, "minute": 1}
